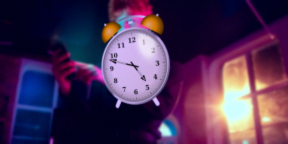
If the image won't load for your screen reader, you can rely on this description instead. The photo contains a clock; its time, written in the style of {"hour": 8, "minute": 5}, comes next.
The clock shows {"hour": 4, "minute": 48}
